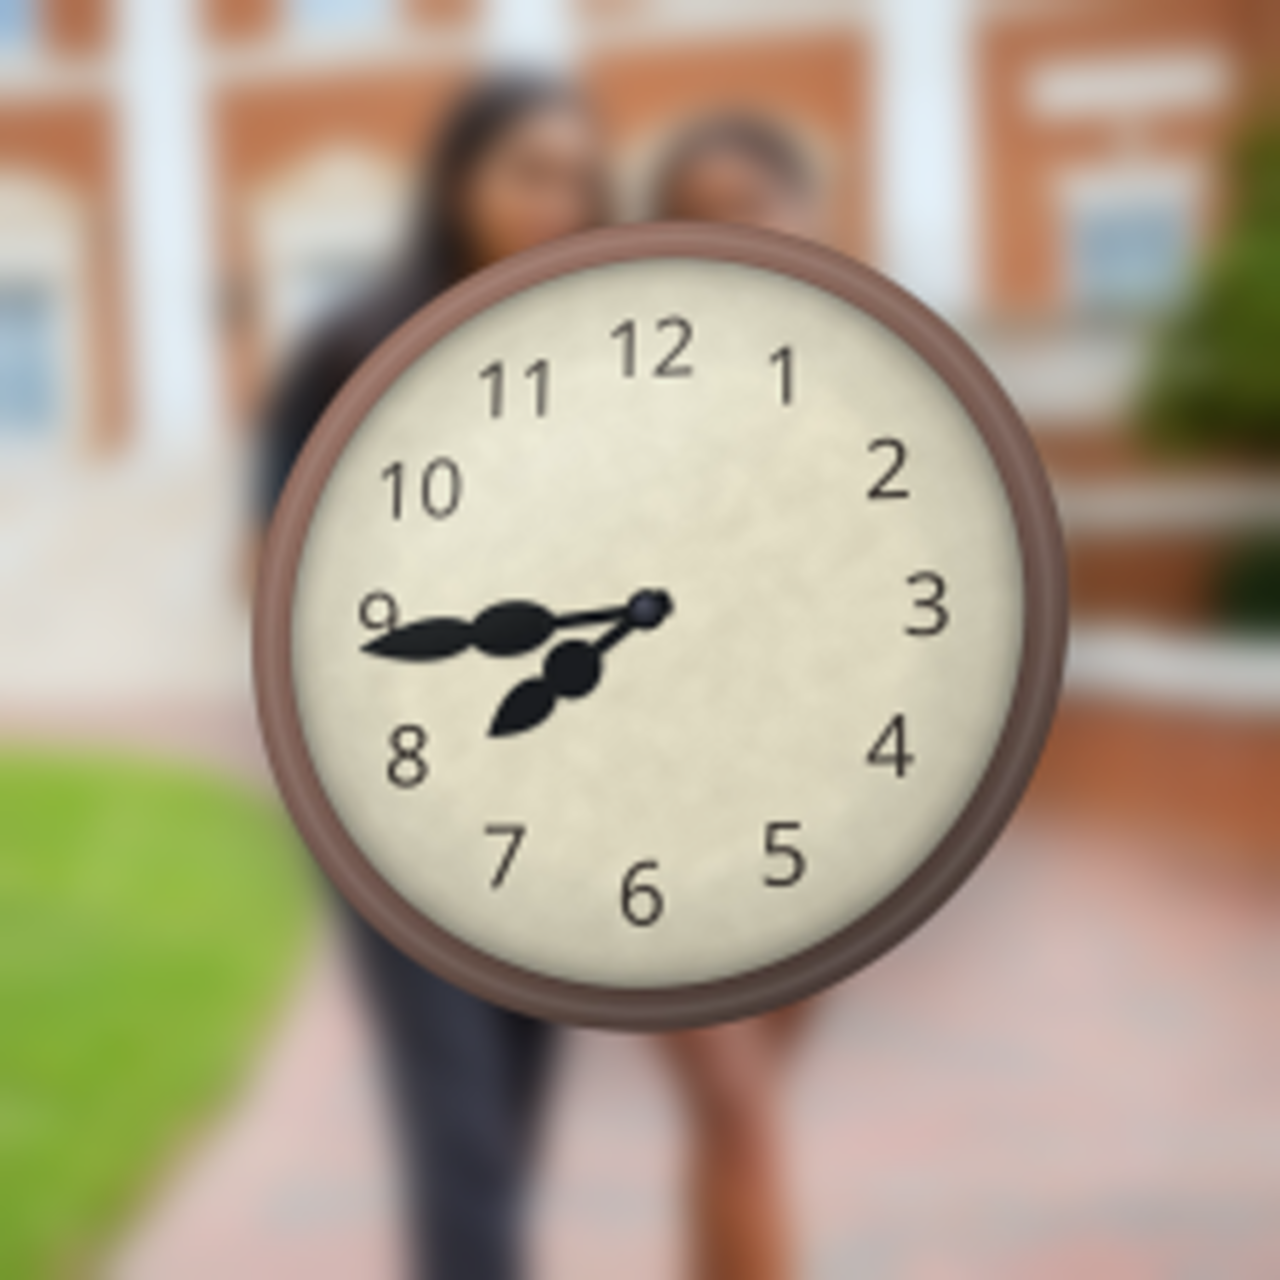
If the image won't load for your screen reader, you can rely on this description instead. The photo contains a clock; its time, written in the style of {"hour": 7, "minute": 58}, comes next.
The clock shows {"hour": 7, "minute": 44}
